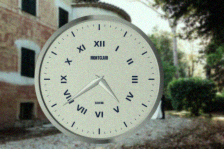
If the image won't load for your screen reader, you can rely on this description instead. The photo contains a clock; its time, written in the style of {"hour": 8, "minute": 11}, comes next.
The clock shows {"hour": 4, "minute": 39}
